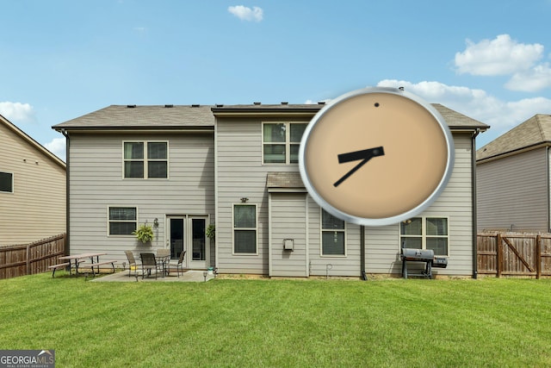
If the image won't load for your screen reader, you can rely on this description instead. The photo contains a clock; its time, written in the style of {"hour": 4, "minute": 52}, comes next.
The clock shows {"hour": 8, "minute": 38}
